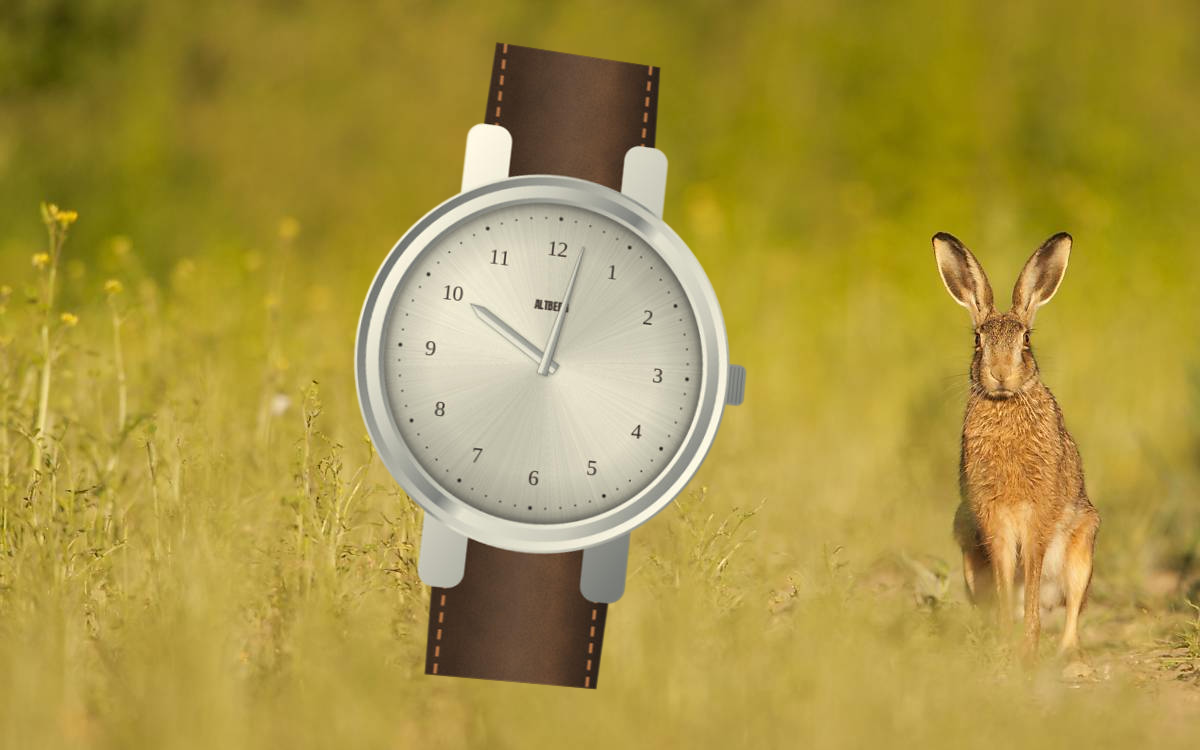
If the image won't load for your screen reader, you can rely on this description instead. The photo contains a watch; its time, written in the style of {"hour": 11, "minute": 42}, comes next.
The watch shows {"hour": 10, "minute": 2}
